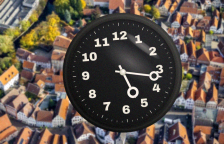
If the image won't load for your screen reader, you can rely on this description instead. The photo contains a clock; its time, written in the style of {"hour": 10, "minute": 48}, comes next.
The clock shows {"hour": 5, "minute": 17}
